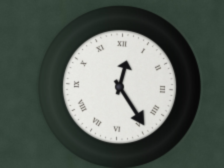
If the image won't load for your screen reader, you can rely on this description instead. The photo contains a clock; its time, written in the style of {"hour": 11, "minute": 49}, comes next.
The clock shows {"hour": 12, "minute": 24}
